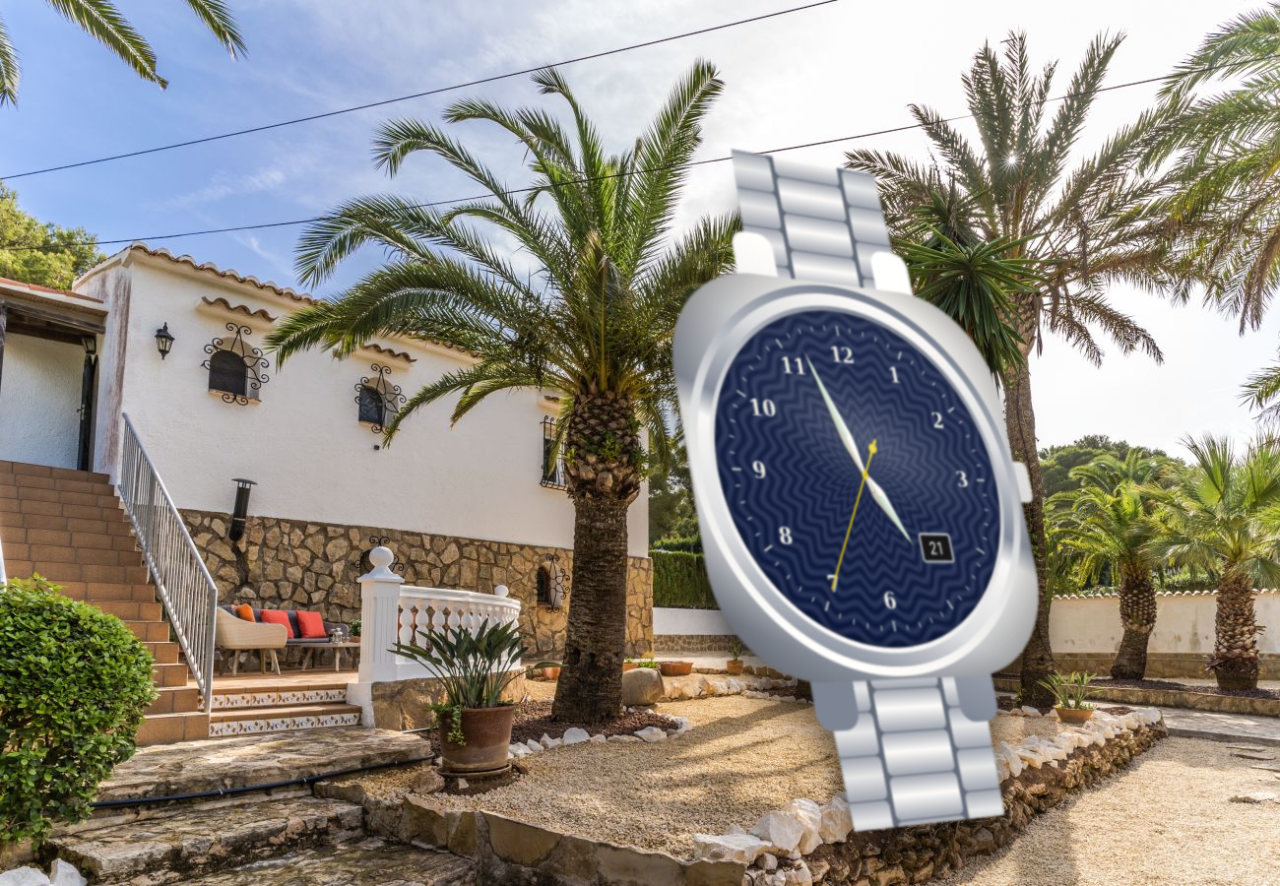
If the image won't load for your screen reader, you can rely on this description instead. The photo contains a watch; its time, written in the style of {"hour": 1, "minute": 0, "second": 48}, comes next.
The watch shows {"hour": 4, "minute": 56, "second": 35}
